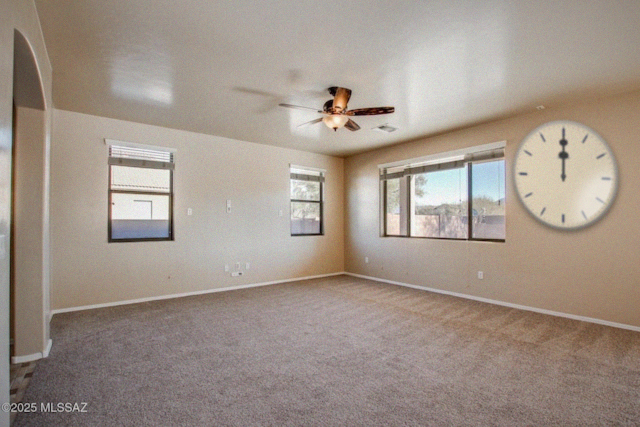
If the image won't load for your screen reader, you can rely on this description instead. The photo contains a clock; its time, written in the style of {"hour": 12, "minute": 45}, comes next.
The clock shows {"hour": 12, "minute": 0}
